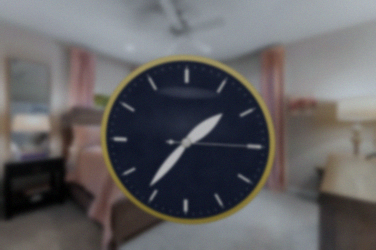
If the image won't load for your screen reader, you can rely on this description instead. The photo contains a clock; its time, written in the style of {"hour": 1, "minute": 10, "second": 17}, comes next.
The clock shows {"hour": 1, "minute": 36, "second": 15}
